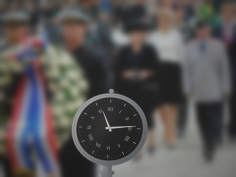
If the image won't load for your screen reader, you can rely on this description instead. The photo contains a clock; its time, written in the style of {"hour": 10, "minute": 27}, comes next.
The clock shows {"hour": 11, "minute": 14}
